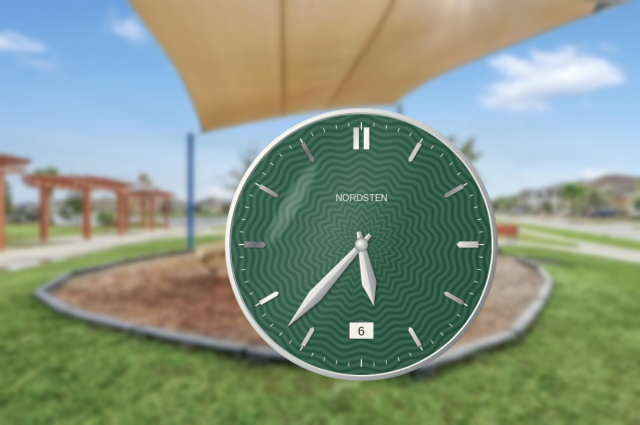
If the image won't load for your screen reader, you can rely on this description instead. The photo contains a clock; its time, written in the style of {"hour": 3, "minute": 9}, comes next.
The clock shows {"hour": 5, "minute": 37}
